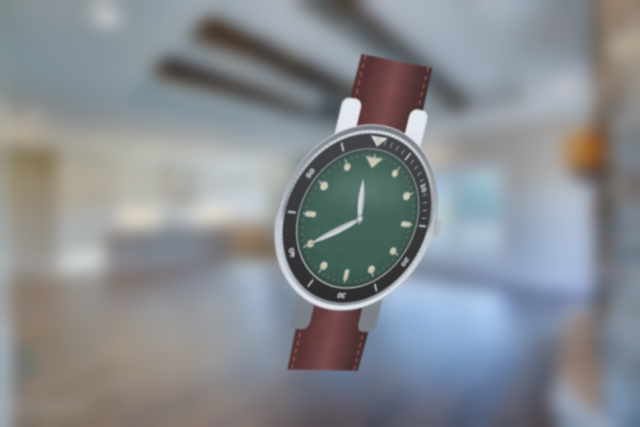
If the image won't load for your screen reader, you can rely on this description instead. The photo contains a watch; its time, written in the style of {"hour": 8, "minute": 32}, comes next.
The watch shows {"hour": 11, "minute": 40}
